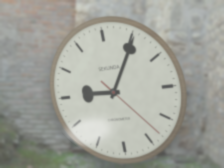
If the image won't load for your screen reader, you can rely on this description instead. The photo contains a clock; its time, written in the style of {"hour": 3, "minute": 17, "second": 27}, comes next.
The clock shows {"hour": 9, "minute": 5, "second": 23}
